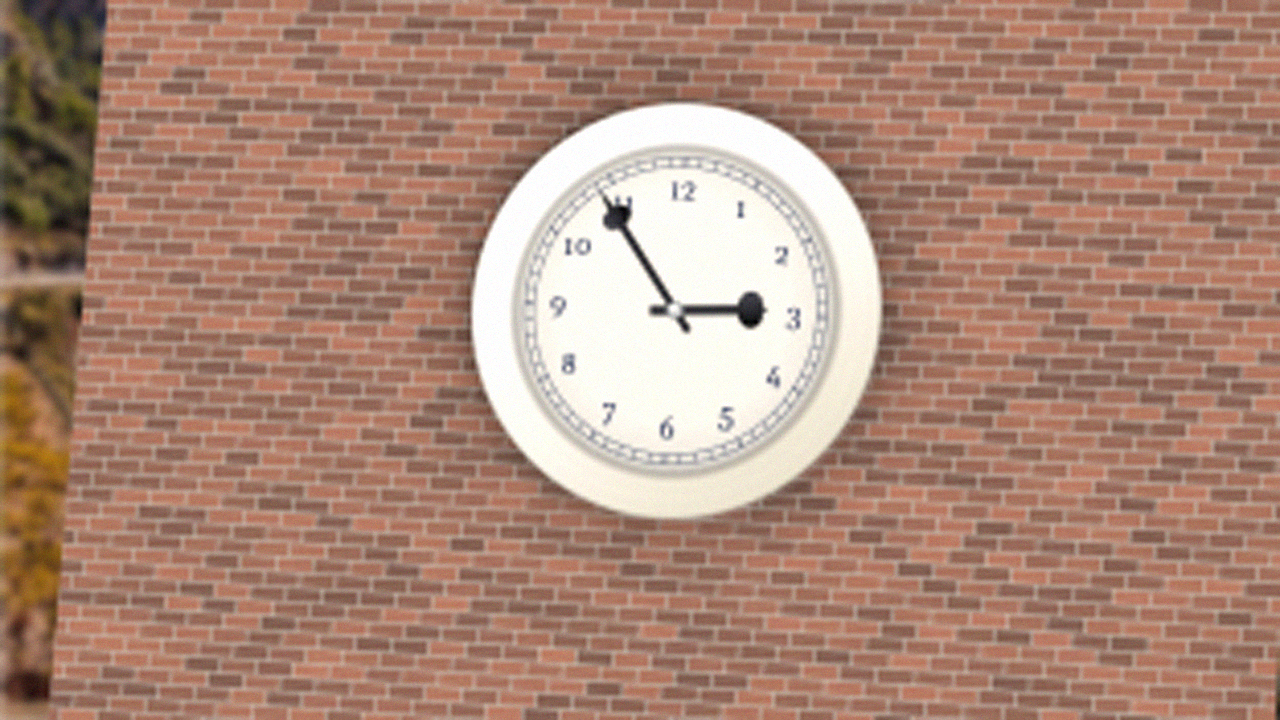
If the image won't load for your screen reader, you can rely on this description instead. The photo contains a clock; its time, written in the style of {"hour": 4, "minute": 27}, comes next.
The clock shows {"hour": 2, "minute": 54}
